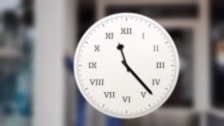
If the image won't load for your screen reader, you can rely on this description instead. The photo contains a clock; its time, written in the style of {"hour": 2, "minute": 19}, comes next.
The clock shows {"hour": 11, "minute": 23}
